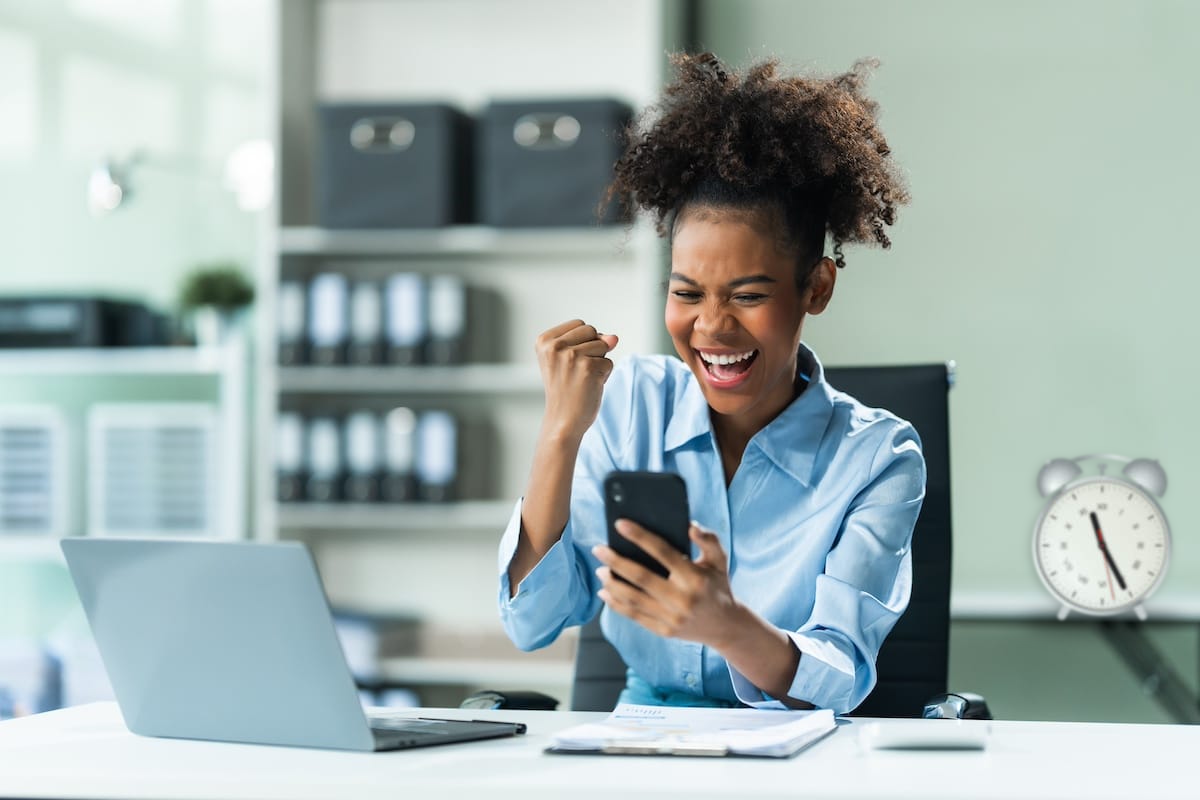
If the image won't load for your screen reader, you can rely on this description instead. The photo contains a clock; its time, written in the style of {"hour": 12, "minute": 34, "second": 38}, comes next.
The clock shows {"hour": 11, "minute": 25, "second": 28}
